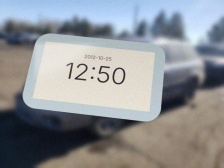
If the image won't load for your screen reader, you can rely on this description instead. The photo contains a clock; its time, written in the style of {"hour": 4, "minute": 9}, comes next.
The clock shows {"hour": 12, "minute": 50}
